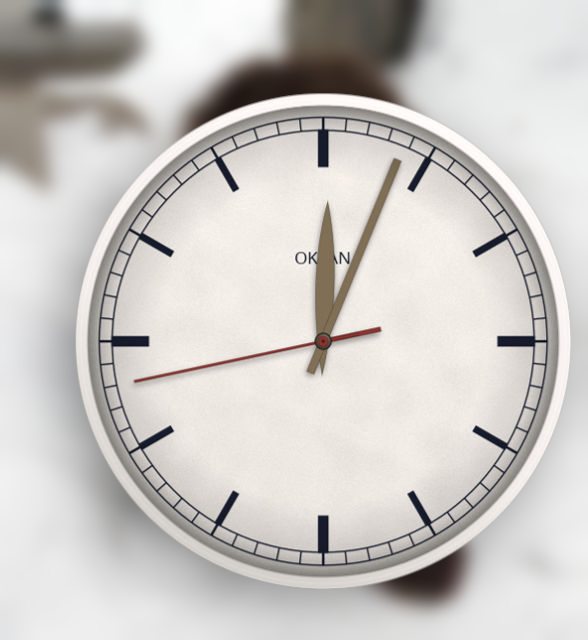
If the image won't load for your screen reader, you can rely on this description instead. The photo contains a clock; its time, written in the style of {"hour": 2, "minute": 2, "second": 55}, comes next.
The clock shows {"hour": 12, "minute": 3, "second": 43}
